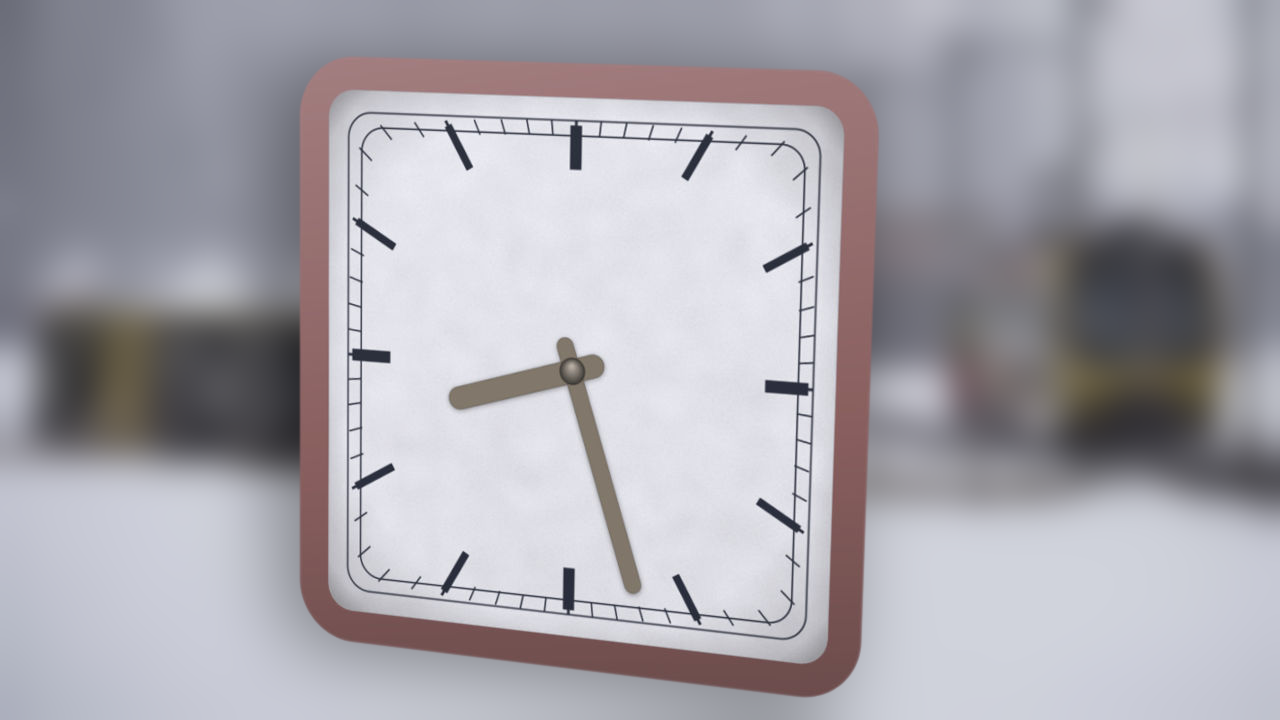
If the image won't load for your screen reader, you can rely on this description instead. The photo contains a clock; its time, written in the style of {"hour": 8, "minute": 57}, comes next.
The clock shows {"hour": 8, "minute": 27}
